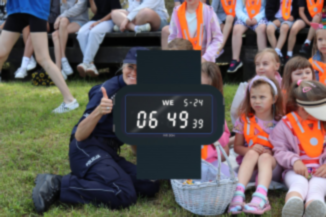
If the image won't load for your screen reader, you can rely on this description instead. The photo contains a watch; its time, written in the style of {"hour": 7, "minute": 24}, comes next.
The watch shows {"hour": 6, "minute": 49}
